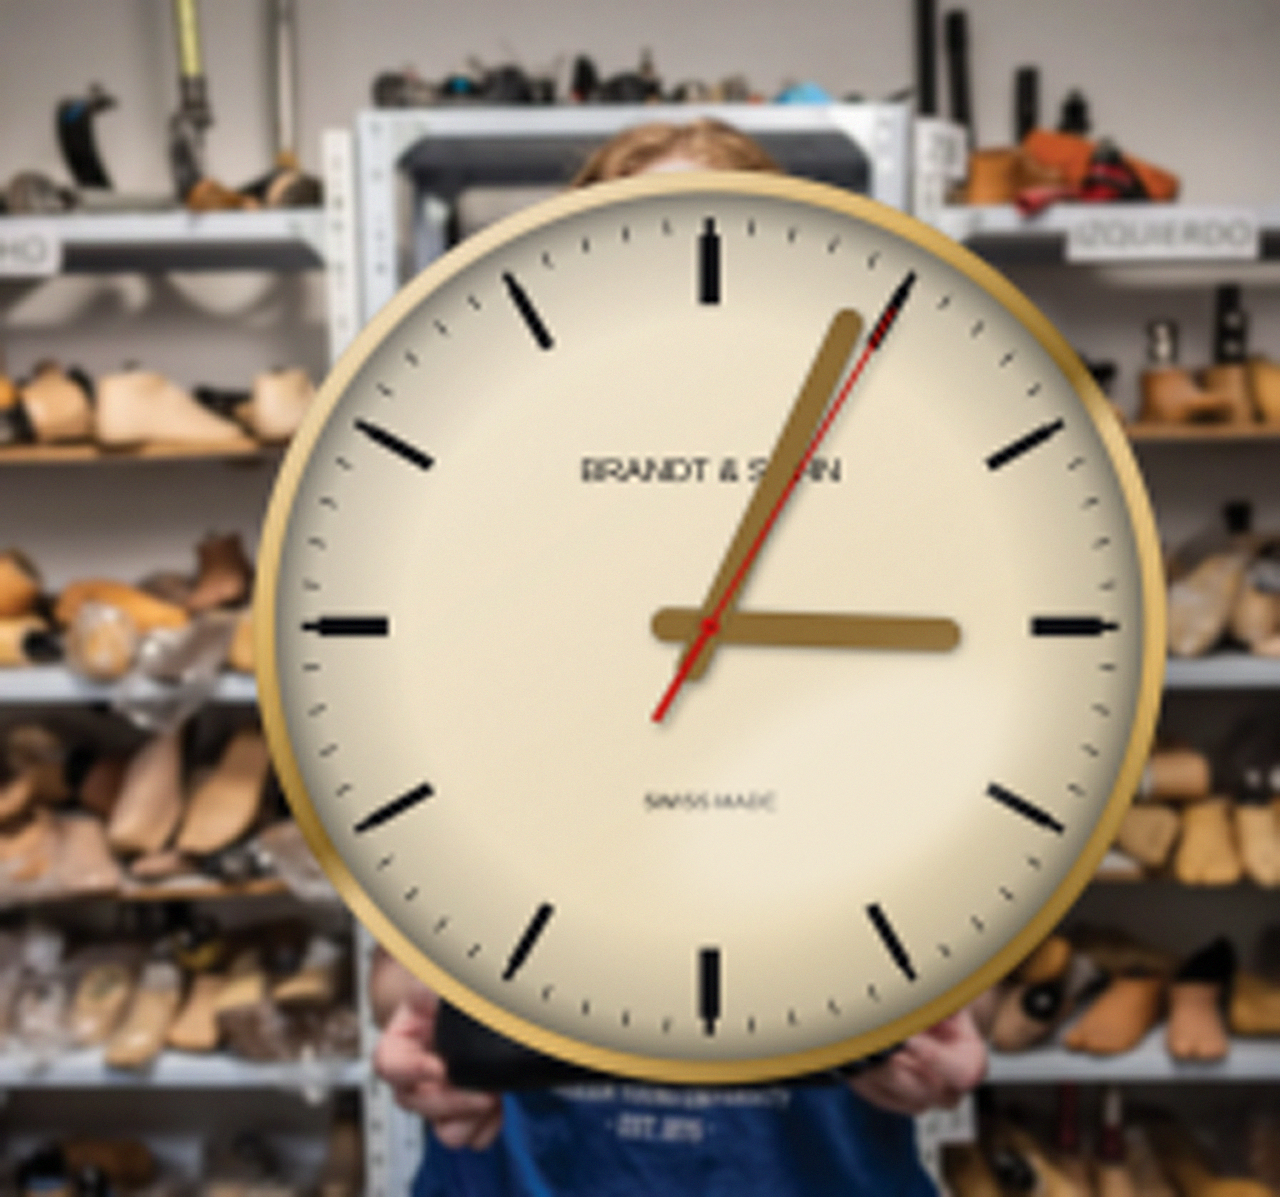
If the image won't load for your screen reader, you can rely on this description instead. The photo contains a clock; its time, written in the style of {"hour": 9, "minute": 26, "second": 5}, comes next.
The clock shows {"hour": 3, "minute": 4, "second": 5}
